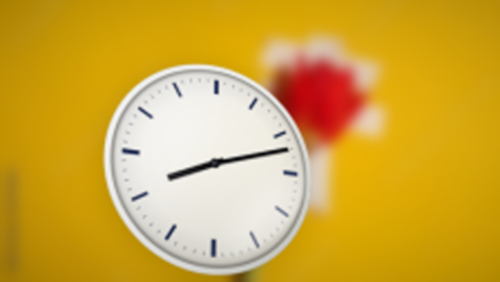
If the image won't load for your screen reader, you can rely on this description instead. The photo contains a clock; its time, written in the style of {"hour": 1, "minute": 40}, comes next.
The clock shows {"hour": 8, "minute": 12}
